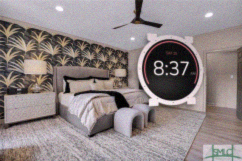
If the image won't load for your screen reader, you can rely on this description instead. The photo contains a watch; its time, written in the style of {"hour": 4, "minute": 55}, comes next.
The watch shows {"hour": 8, "minute": 37}
